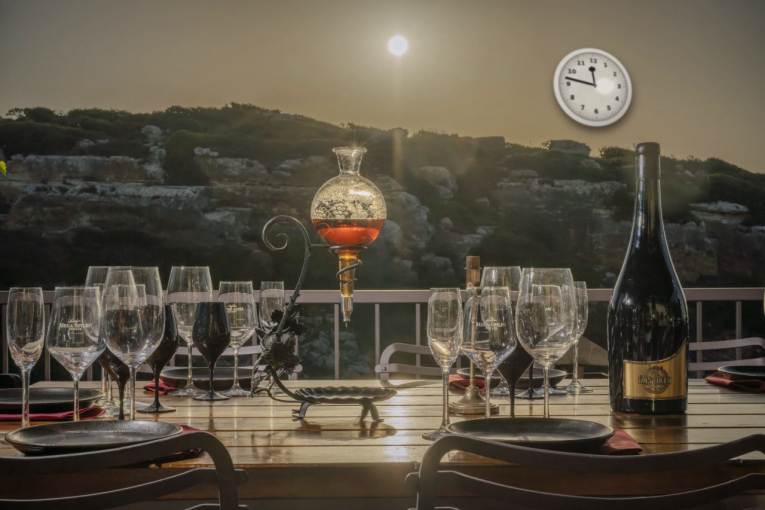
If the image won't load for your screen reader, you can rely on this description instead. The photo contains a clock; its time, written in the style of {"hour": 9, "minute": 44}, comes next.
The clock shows {"hour": 11, "minute": 47}
